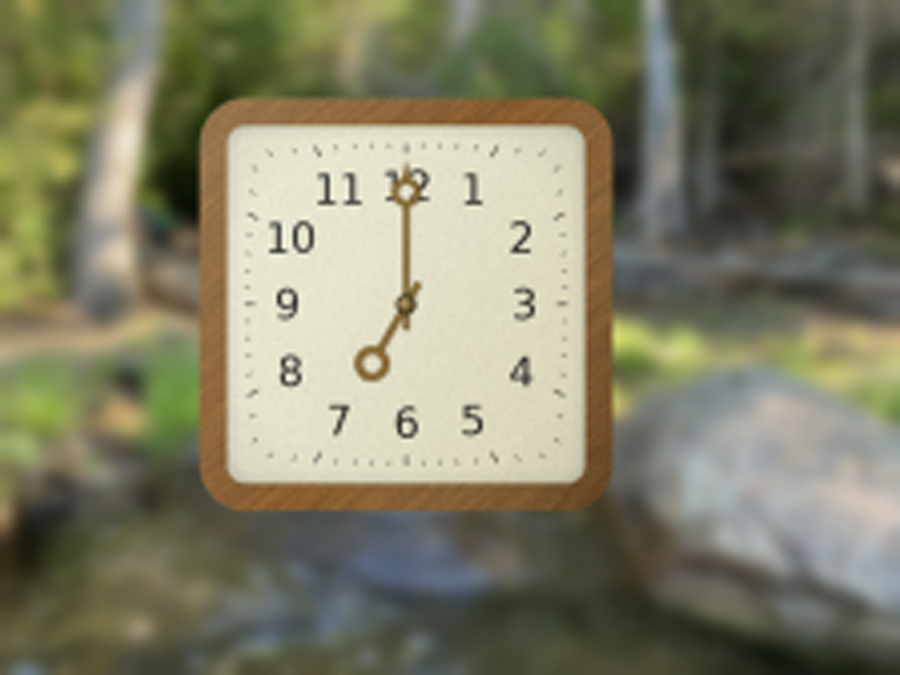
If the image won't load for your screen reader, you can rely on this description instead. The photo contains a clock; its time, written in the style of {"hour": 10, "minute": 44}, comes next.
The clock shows {"hour": 7, "minute": 0}
